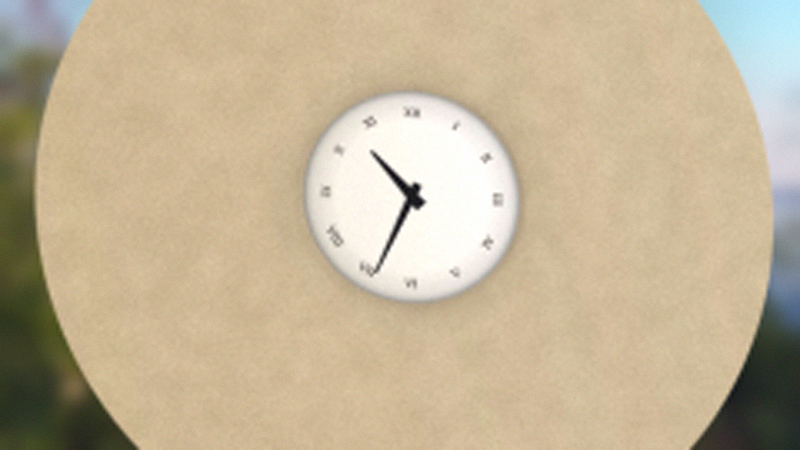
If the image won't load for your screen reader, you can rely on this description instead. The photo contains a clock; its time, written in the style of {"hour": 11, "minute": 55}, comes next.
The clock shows {"hour": 10, "minute": 34}
